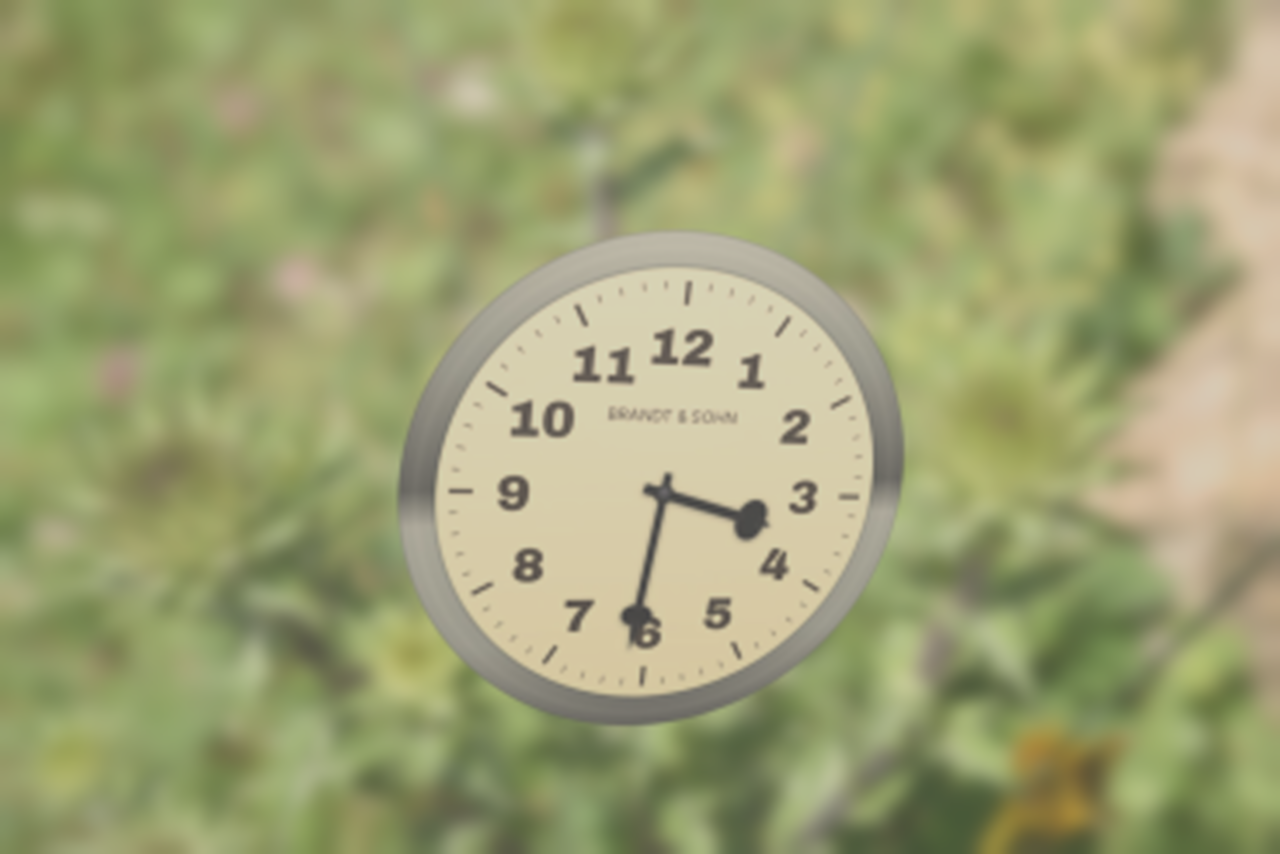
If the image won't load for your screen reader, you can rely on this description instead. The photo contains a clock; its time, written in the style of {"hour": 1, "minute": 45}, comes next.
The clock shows {"hour": 3, "minute": 31}
